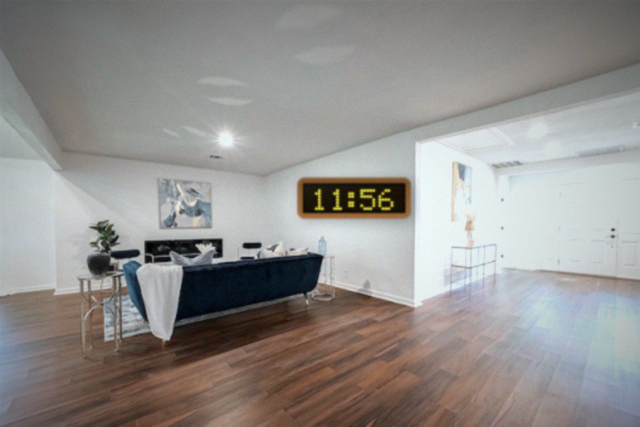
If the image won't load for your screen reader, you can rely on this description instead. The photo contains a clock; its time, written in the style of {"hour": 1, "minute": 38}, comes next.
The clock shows {"hour": 11, "minute": 56}
